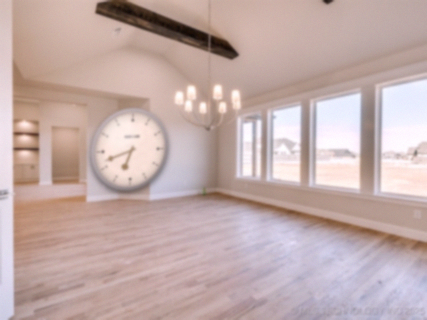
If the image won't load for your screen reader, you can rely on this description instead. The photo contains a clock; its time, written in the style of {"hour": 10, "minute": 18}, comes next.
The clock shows {"hour": 6, "minute": 42}
